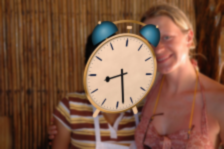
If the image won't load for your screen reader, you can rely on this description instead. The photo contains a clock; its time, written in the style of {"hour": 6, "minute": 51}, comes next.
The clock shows {"hour": 8, "minute": 28}
